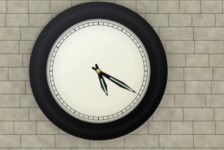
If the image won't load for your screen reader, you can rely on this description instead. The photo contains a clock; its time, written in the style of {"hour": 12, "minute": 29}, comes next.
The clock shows {"hour": 5, "minute": 20}
